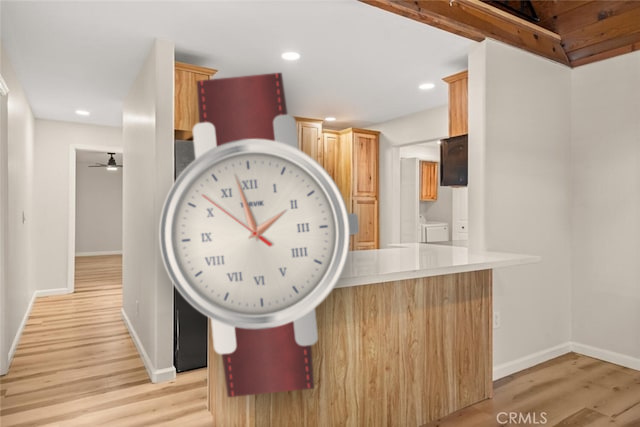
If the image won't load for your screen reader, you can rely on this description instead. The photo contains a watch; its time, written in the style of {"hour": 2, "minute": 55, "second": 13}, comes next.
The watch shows {"hour": 1, "minute": 57, "second": 52}
